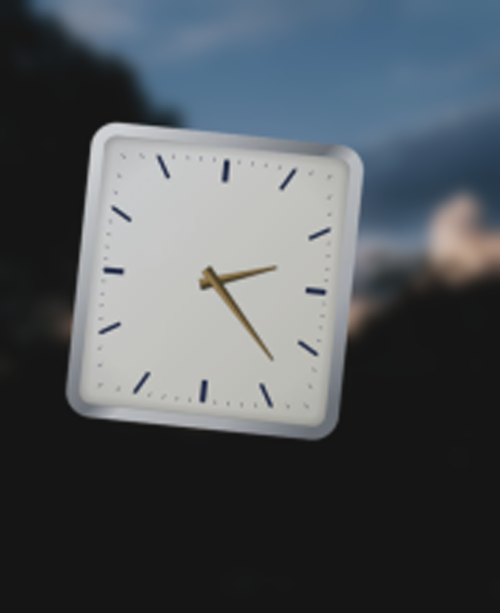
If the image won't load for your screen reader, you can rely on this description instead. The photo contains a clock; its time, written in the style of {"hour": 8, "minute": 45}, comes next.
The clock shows {"hour": 2, "minute": 23}
